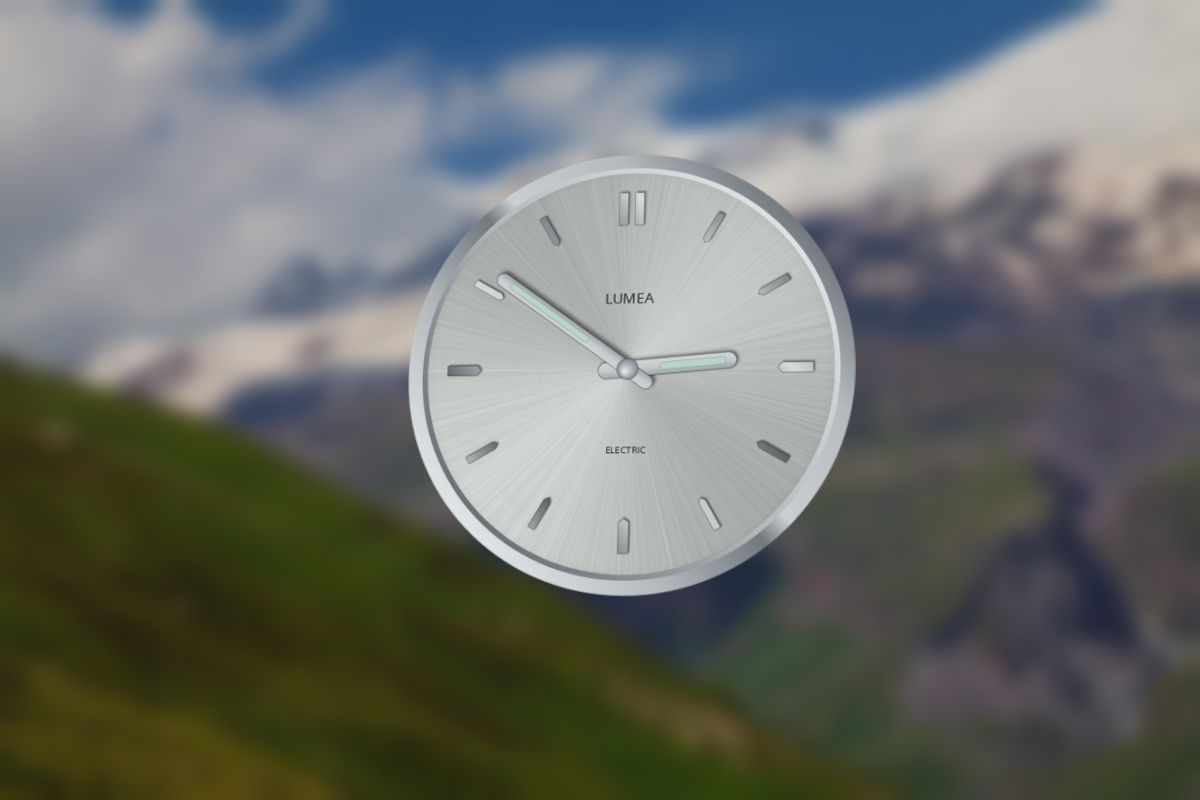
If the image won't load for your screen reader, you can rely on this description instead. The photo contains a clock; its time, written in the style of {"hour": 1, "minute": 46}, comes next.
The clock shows {"hour": 2, "minute": 51}
